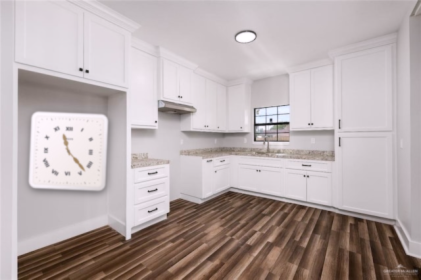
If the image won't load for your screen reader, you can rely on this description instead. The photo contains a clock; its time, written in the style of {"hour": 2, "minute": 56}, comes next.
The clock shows {"hour": 11, "minute": 23}
